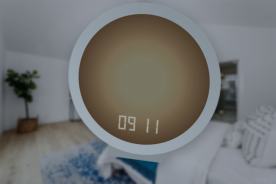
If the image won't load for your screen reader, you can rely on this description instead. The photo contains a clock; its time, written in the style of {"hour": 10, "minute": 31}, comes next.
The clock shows {"hour": 9, "minute": 11}
